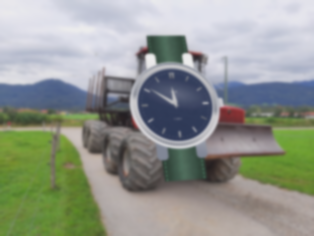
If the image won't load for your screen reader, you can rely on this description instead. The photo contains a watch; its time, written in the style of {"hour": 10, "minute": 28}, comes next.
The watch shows {"hour": 11, "minute": 51}
